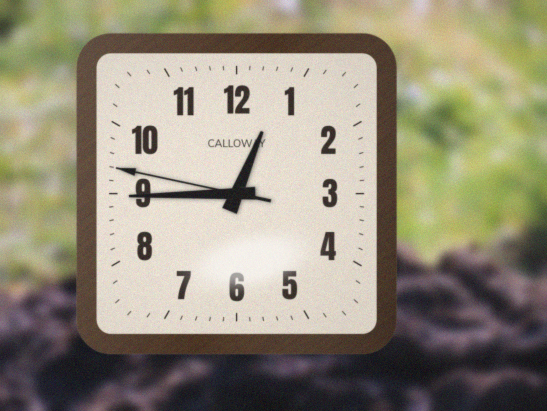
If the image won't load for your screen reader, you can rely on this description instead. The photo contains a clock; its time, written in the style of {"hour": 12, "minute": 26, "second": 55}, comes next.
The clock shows {"hour": 12, "minute": 44, "second": 47}
